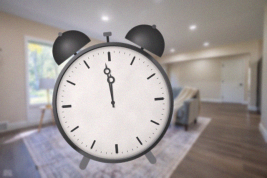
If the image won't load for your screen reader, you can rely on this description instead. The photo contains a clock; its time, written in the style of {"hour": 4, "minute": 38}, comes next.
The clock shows {"hour": 11, "minute": 59}
